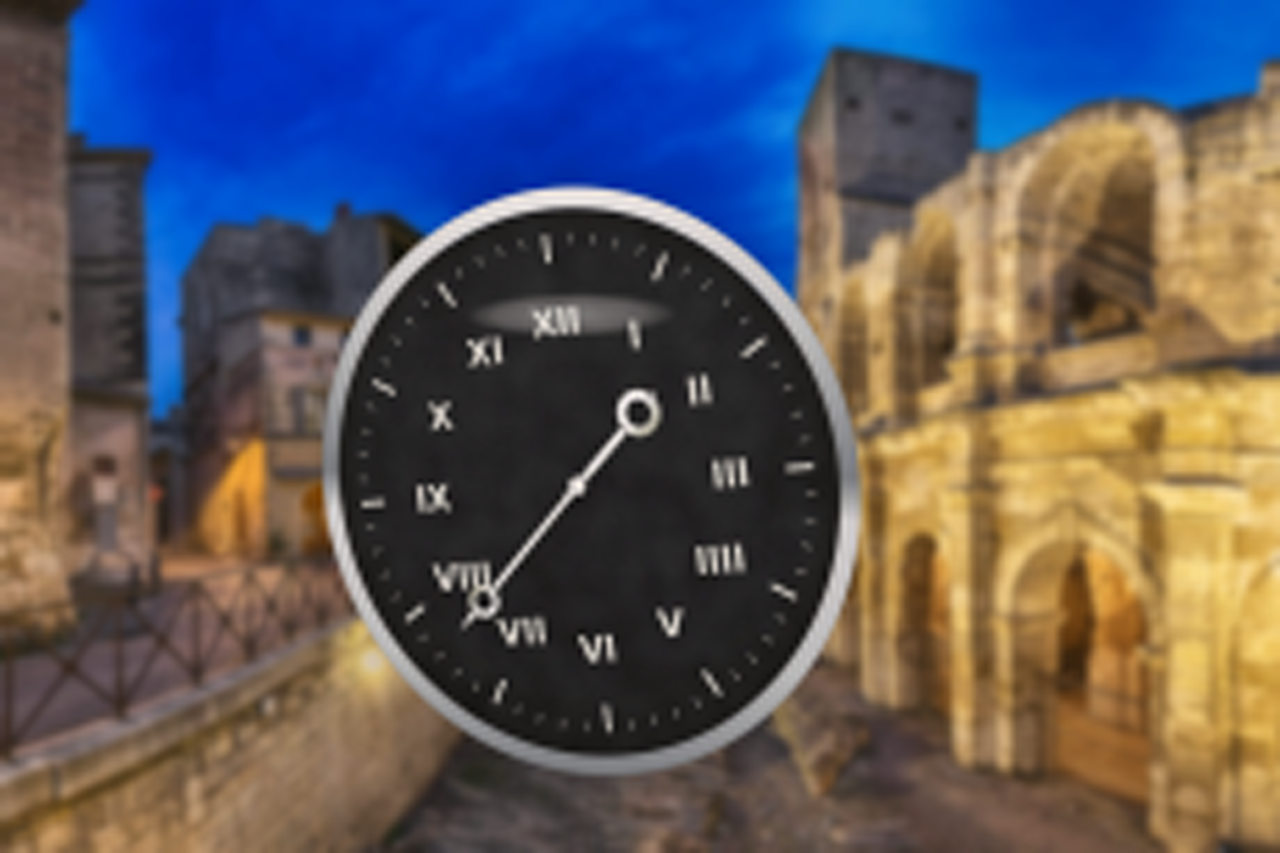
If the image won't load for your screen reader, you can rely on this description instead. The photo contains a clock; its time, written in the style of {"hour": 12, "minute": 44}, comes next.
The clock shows {"hour": 1, "minute": 38}
